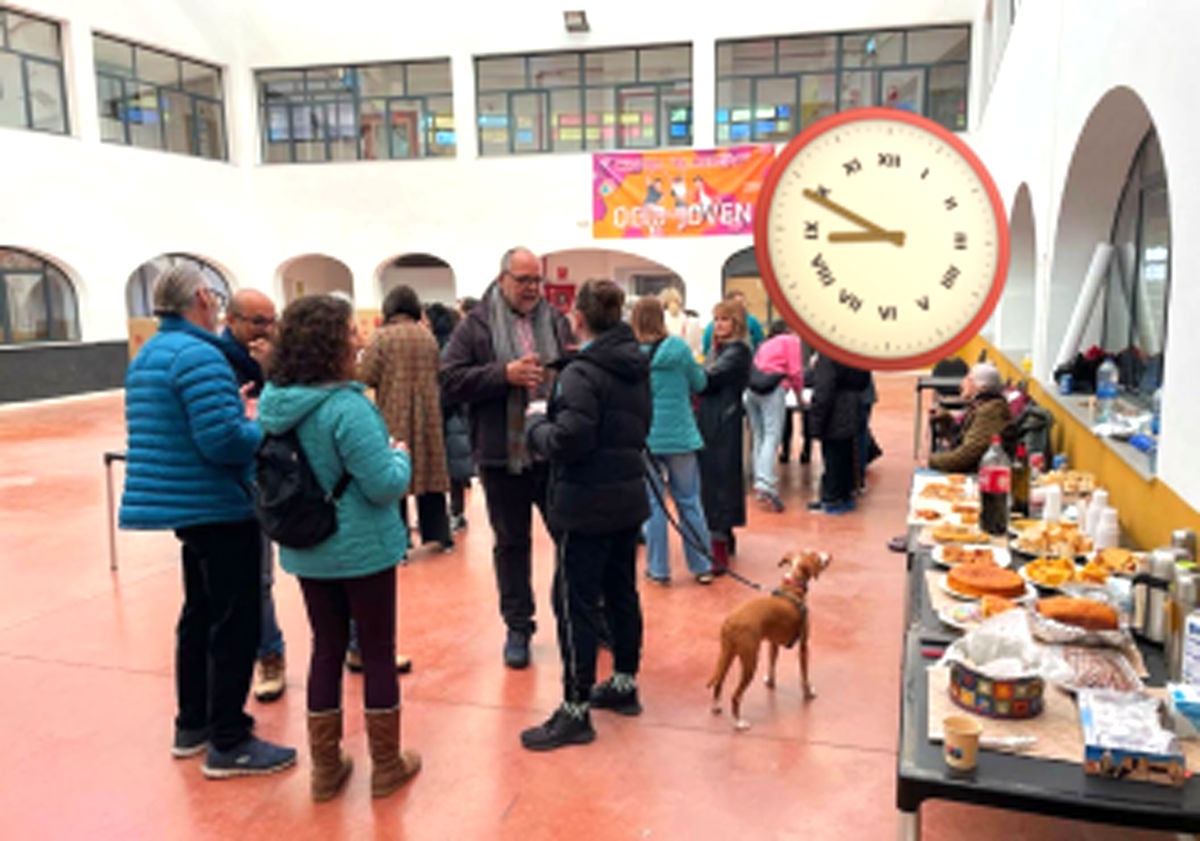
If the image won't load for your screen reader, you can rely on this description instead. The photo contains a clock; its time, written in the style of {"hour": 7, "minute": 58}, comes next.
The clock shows {"hour": 8, "minute": 49}
